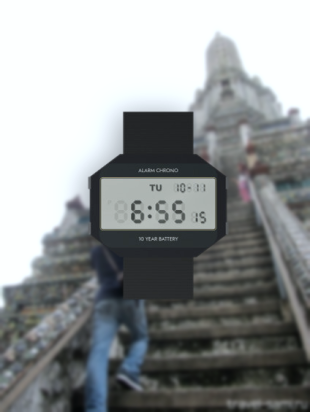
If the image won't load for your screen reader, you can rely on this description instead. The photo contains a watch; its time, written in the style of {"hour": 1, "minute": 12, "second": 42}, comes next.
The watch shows {"hour": 6, "minute": 55, "second": 15}
